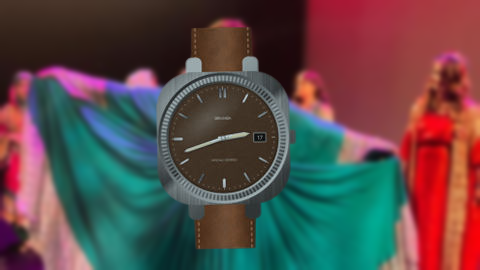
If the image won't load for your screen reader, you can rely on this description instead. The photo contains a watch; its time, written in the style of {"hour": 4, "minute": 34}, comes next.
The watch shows {"hour": 2, "minute": 42}
